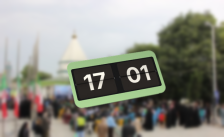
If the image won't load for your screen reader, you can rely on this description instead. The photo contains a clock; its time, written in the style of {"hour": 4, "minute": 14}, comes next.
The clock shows {"hour": 17, "minute": 1}
